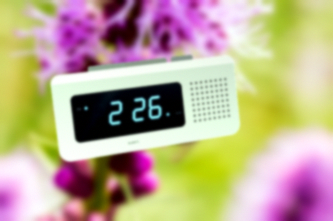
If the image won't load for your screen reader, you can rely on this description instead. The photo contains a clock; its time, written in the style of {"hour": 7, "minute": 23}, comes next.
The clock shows {"hour": 2, "minute": 26}
